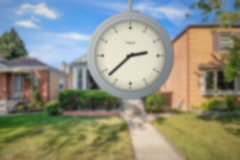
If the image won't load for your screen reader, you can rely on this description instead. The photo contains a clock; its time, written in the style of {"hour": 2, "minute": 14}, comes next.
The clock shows {"hour": 2, "minute": 38}
